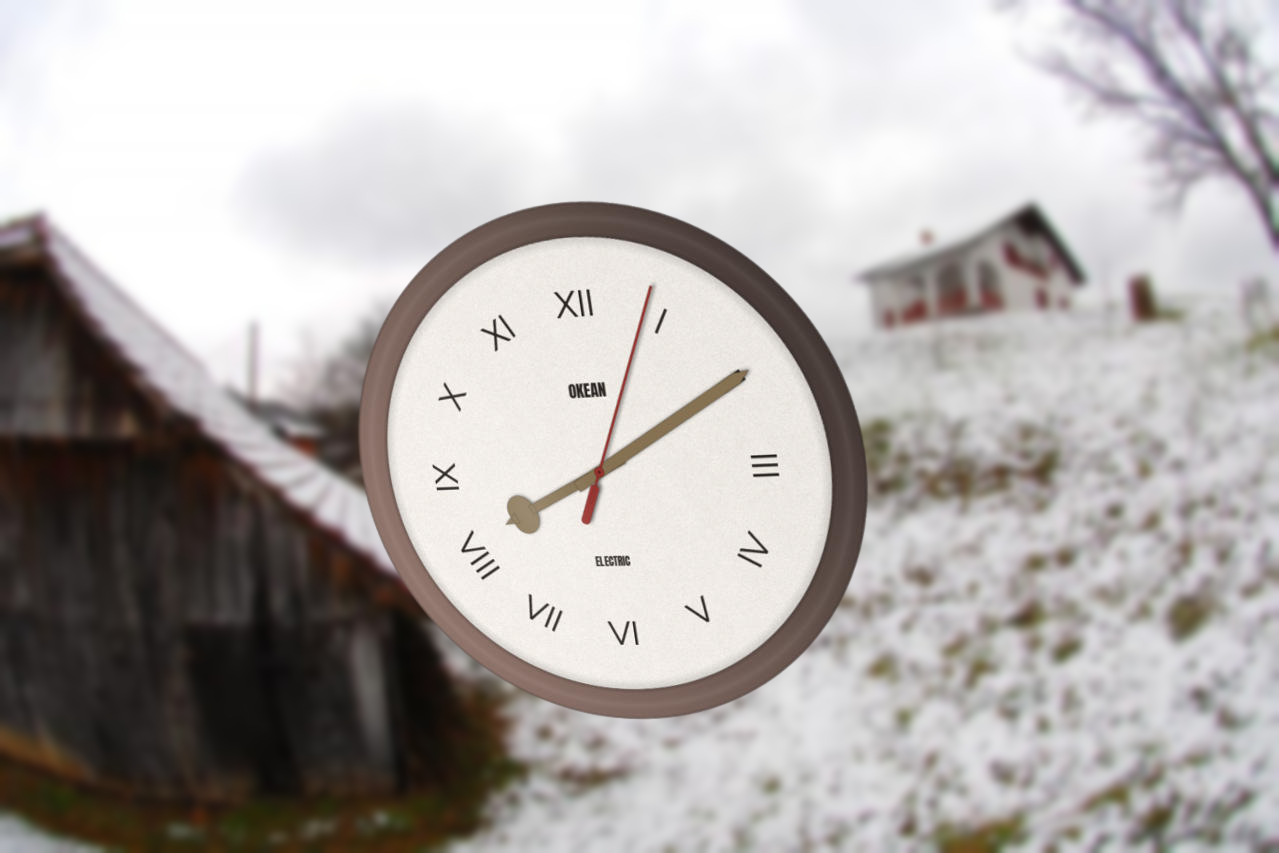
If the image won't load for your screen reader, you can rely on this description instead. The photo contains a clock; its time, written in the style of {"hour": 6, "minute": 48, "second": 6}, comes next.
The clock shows {"hour": 8, "minute": 10, "second": 4}
